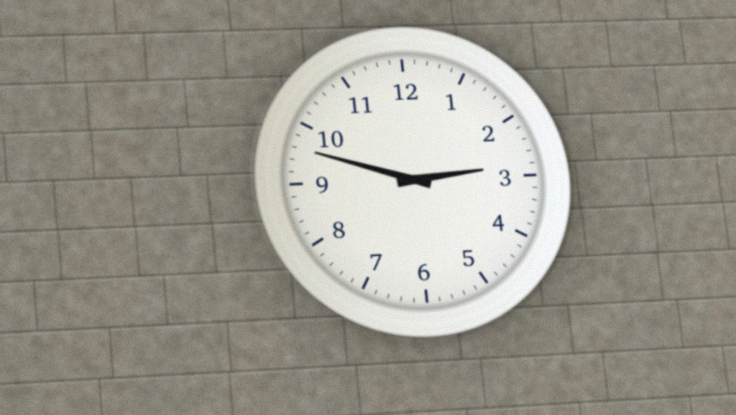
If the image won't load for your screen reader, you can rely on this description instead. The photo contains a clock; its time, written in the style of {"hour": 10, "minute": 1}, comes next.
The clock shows {"hour": 2, "minute": 48}
